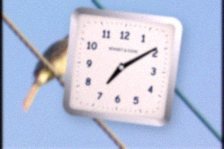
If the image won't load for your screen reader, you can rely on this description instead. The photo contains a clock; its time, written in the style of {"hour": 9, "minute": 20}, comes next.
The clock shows {"hour": 7, "minute": 9}
